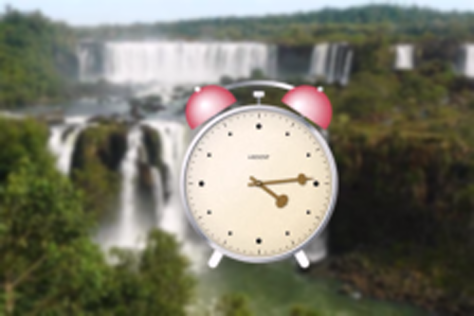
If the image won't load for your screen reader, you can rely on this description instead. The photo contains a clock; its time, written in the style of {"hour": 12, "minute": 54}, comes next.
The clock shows {"hour": 4, "minute": 14}
